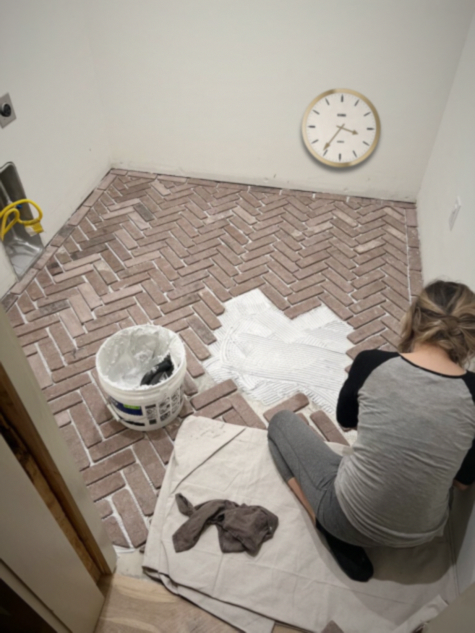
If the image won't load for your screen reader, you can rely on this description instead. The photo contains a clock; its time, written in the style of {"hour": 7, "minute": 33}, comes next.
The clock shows {"hour": 3, "minute": 36}
